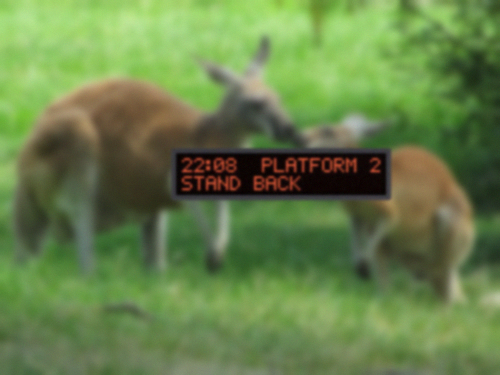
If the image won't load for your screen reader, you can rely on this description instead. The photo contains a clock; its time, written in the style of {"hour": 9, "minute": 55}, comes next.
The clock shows {"hour": 22, "minute": 8}
